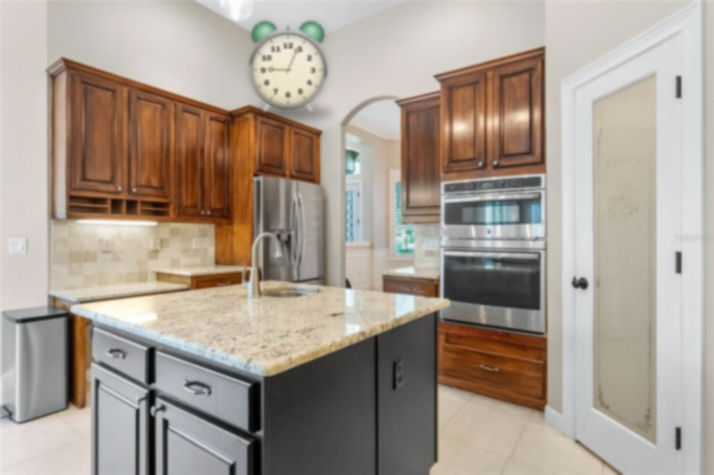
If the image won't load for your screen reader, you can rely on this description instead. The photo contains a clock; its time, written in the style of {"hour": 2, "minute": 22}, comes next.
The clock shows {"hour": 9, "minute": 4}
